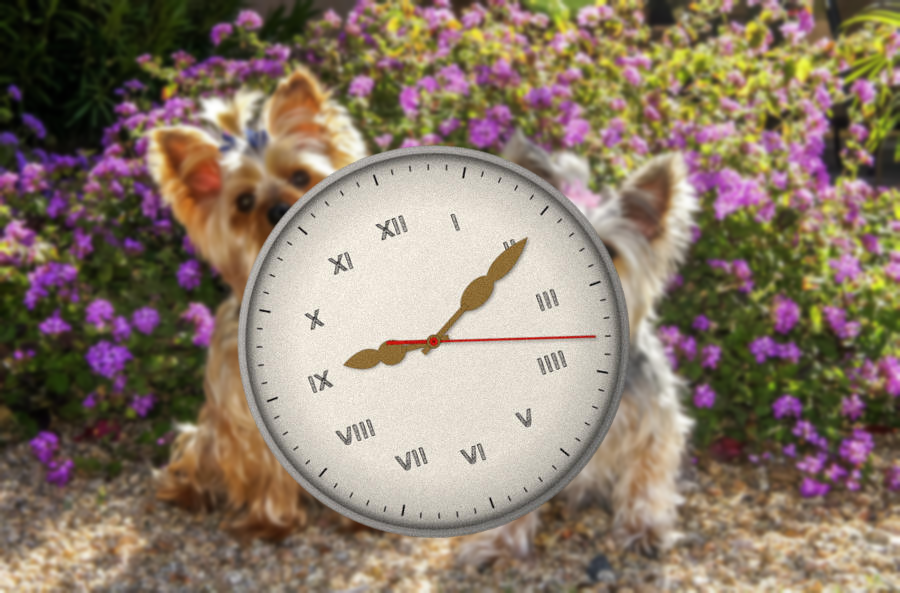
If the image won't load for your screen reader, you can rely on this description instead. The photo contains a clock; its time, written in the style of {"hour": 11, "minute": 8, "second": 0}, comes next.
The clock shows {"hour": 9, "minute": 10, "second": 18}
